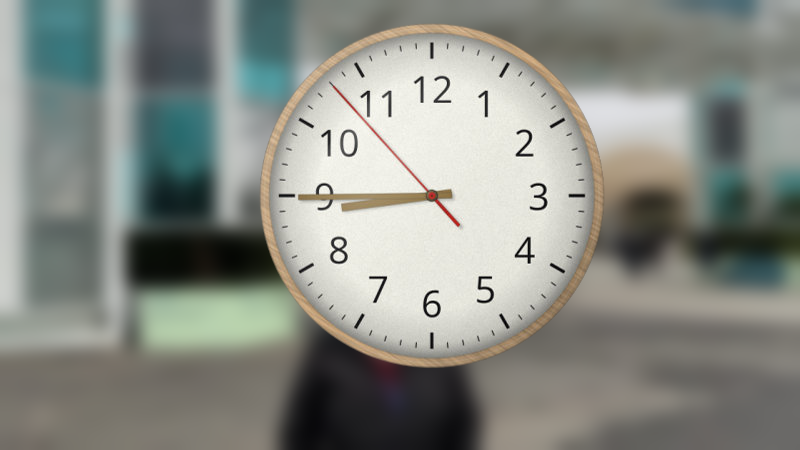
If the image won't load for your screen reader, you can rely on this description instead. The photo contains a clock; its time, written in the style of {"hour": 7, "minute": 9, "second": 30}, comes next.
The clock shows {"hour": 8, "minute": 44, "second": 53}
